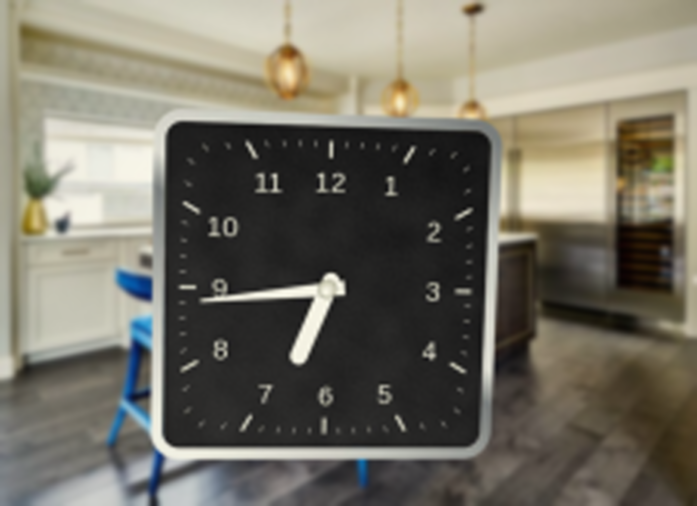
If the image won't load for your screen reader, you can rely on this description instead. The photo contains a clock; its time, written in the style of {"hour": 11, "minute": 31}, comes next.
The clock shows {"hour": 6, "minute": 44}
